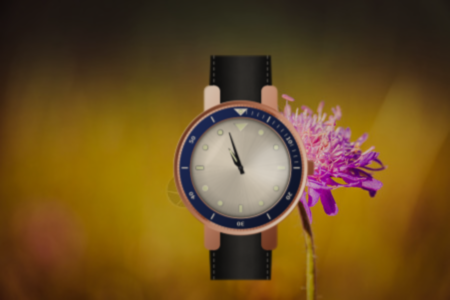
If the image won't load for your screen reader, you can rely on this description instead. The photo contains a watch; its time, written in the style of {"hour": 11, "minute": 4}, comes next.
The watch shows {"hour": 10, "minute": 57}
